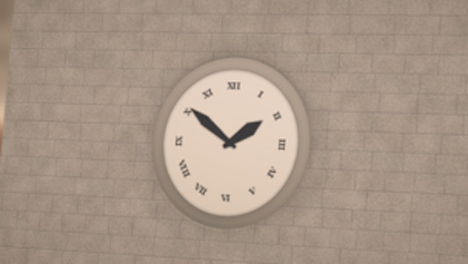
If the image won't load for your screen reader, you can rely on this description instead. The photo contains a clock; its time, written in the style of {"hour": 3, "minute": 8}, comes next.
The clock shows {"hour": 1, "minute": 51}
